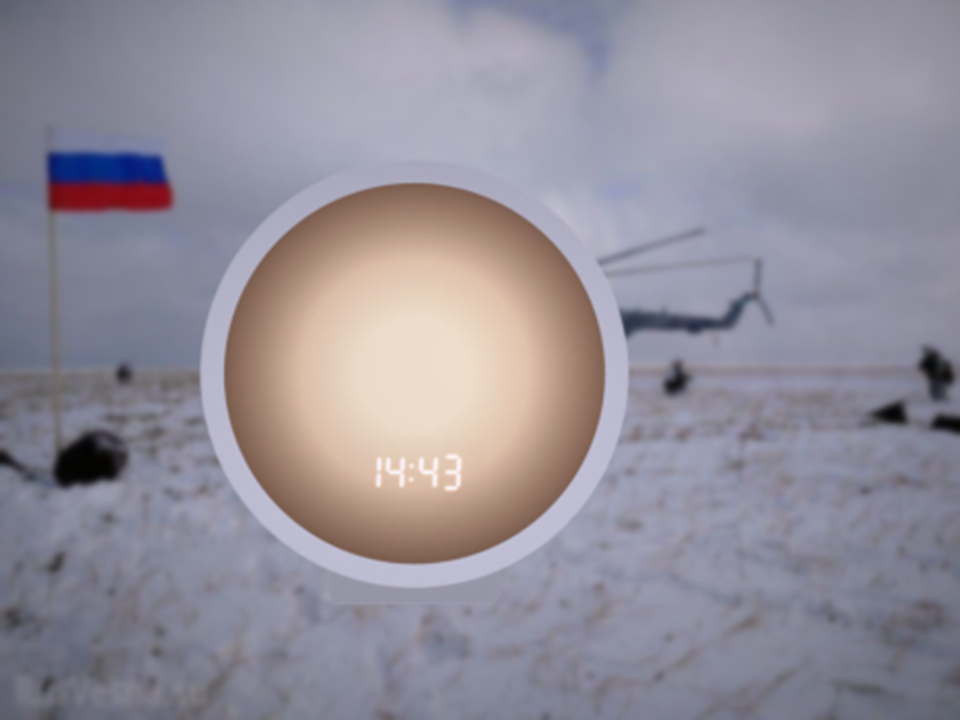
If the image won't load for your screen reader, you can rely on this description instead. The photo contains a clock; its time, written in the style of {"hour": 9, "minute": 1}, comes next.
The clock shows {"hour": 14, "minute": 43}
